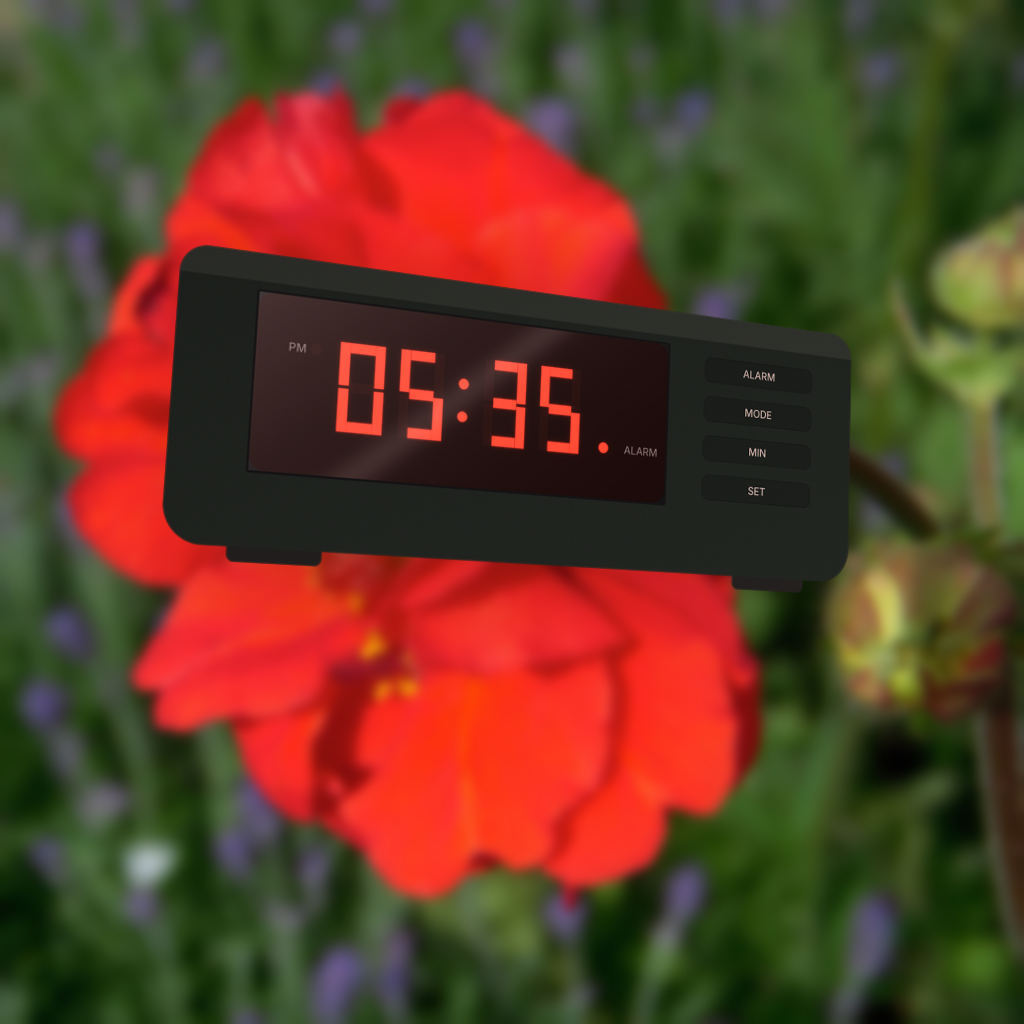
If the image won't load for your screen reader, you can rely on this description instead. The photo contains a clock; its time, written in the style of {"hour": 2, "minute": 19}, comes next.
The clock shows {"hour": 5, "minute": 35}
